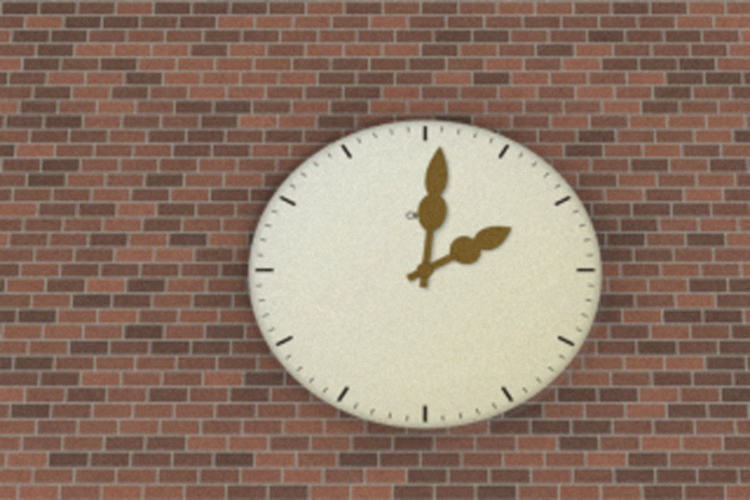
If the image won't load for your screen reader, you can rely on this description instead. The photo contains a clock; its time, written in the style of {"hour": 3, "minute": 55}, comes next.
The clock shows {"hour": 2, "minute": 1}
